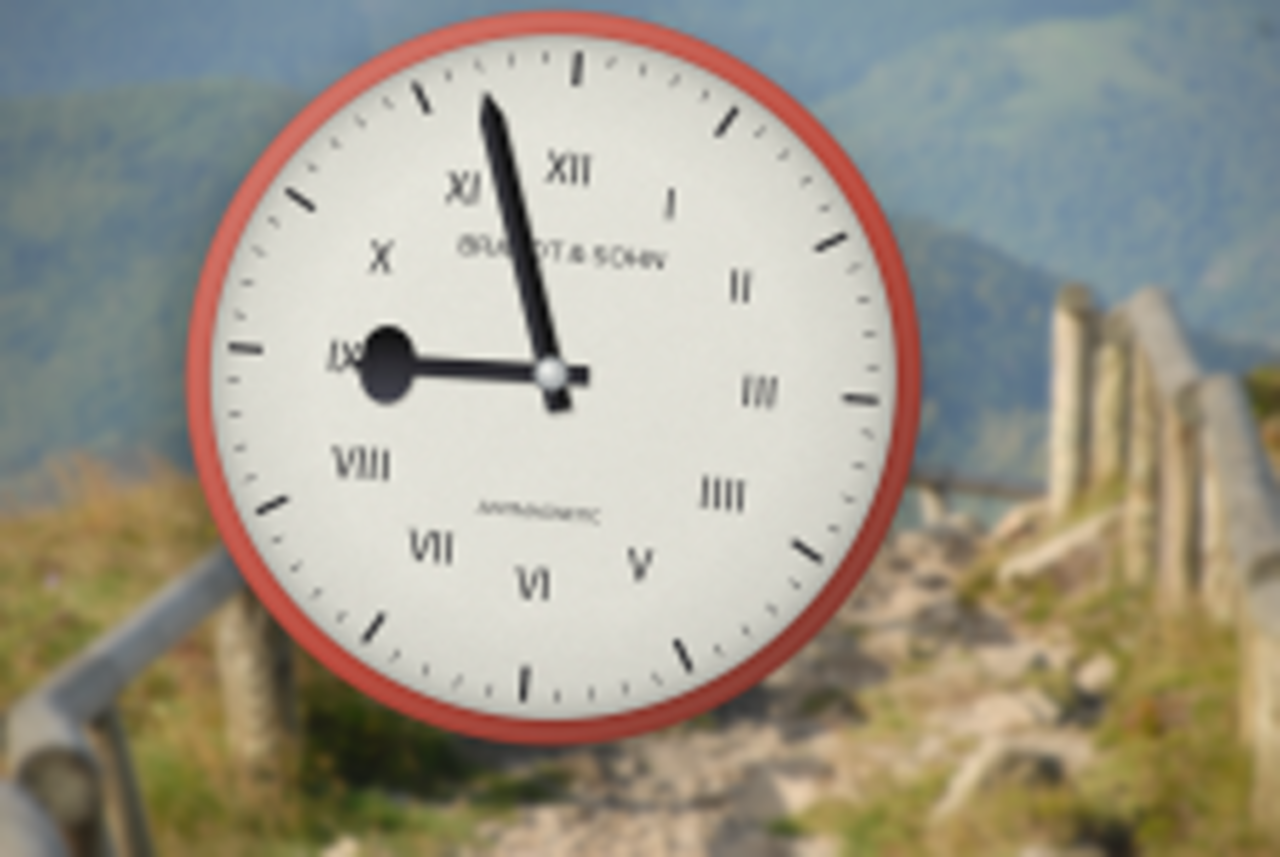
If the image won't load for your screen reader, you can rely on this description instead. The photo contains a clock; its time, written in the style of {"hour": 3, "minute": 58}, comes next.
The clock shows {"hour": 8, "minute": 57}
